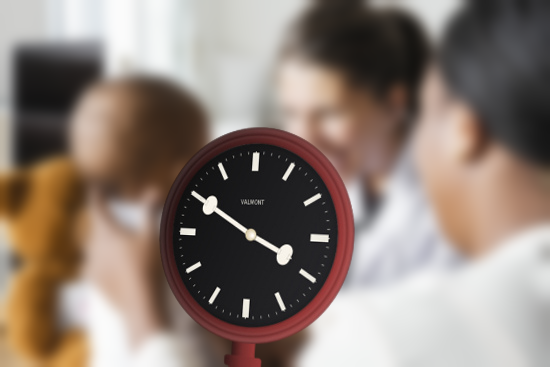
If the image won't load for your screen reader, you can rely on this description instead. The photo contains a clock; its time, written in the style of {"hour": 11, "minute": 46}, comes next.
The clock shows {"hour": 3, "minute": 50}
